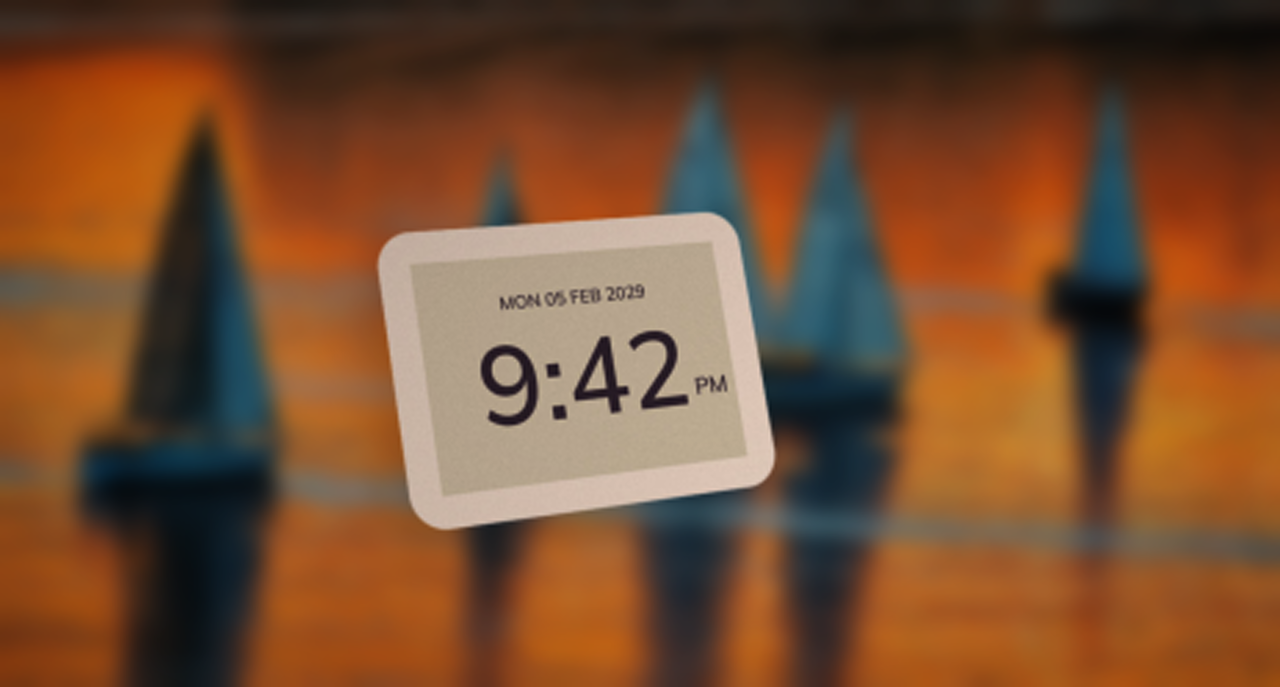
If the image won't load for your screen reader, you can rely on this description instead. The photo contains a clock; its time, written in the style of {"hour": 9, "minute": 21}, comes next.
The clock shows {"hour": 9, "minute": 42}
